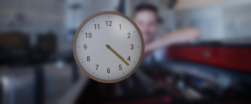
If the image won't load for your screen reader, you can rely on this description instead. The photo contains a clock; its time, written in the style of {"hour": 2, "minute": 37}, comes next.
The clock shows {"hour": 4, "minute": 22}
